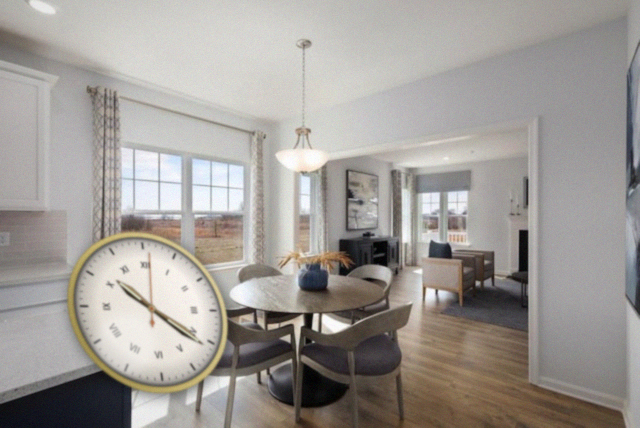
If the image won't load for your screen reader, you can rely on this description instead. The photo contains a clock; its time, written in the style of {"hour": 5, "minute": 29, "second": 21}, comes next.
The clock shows {"hour": 10, "minute": 21, "second": 1}
